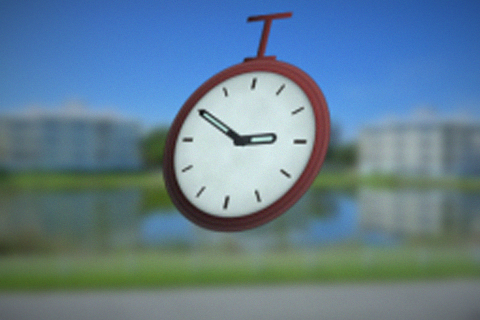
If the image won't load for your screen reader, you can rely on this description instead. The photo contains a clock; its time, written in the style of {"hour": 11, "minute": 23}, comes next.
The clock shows {"hour": 2, "minute": 50}
